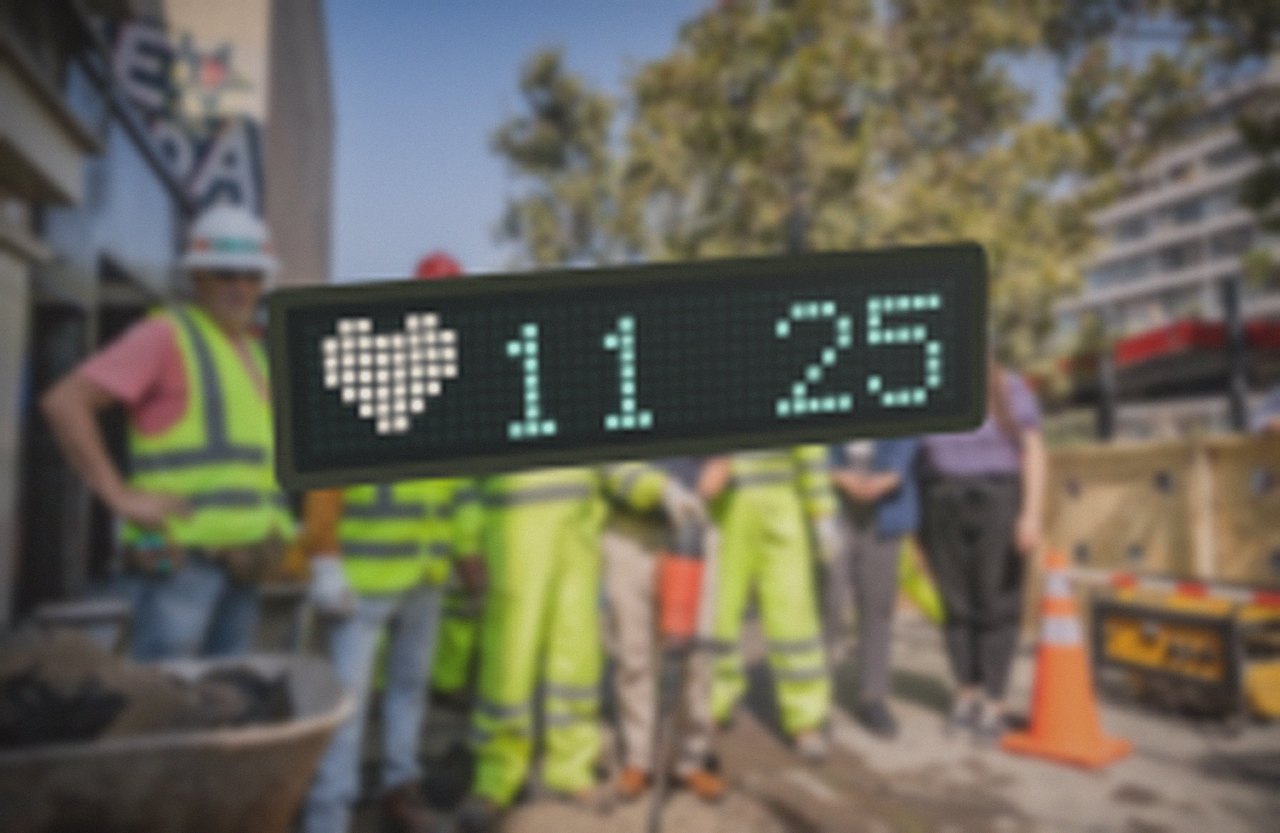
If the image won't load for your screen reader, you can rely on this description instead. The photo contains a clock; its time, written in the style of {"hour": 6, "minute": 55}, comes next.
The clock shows {"hour": 11, "minute": 25}
